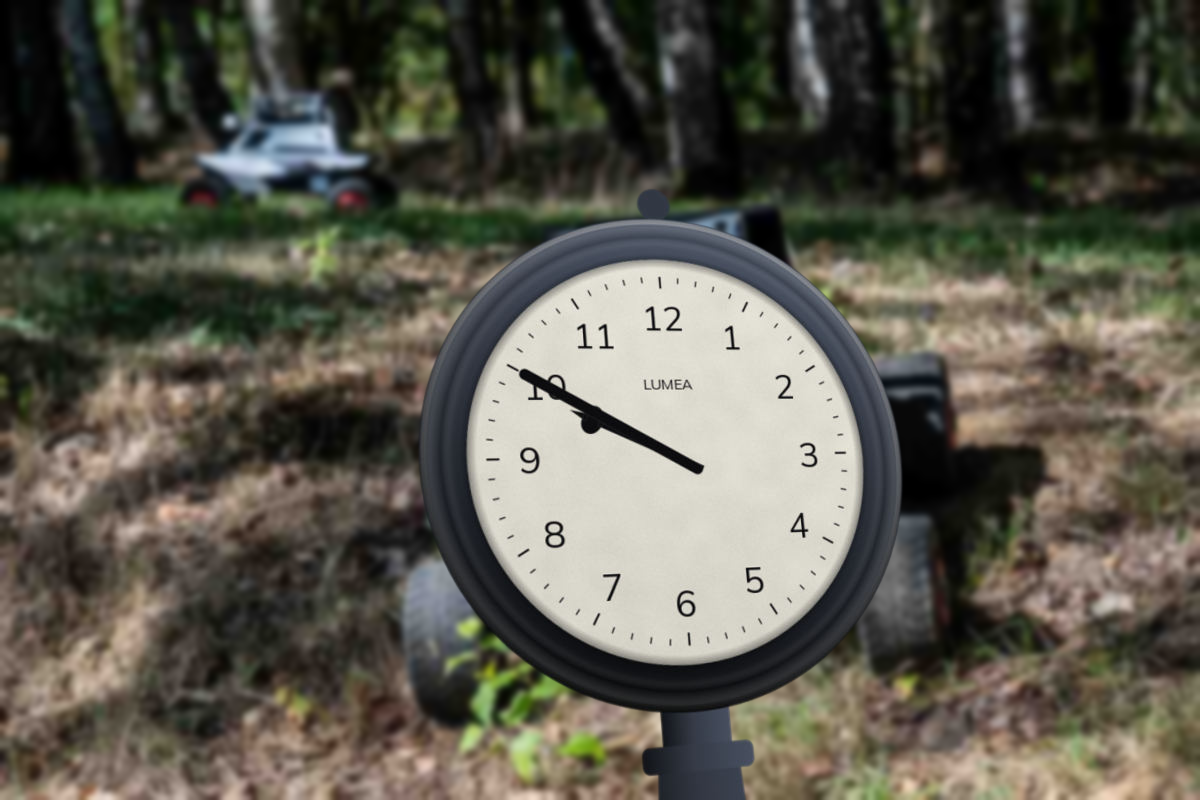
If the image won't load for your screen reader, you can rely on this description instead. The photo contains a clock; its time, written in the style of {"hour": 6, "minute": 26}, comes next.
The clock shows {"hour": 9, "minute": 50}
